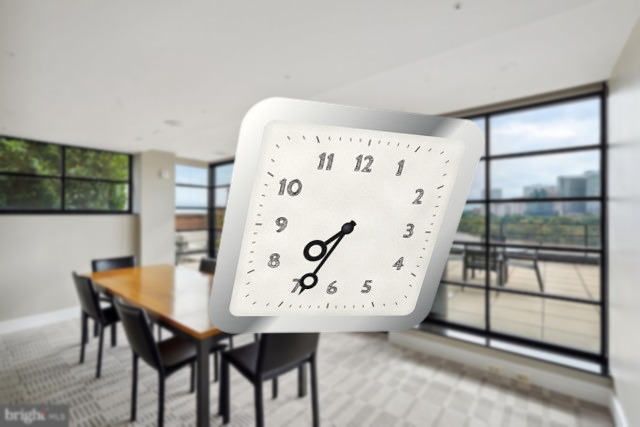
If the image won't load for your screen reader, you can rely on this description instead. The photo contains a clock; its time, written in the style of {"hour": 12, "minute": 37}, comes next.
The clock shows {"hour": 7, "minute": 34}
